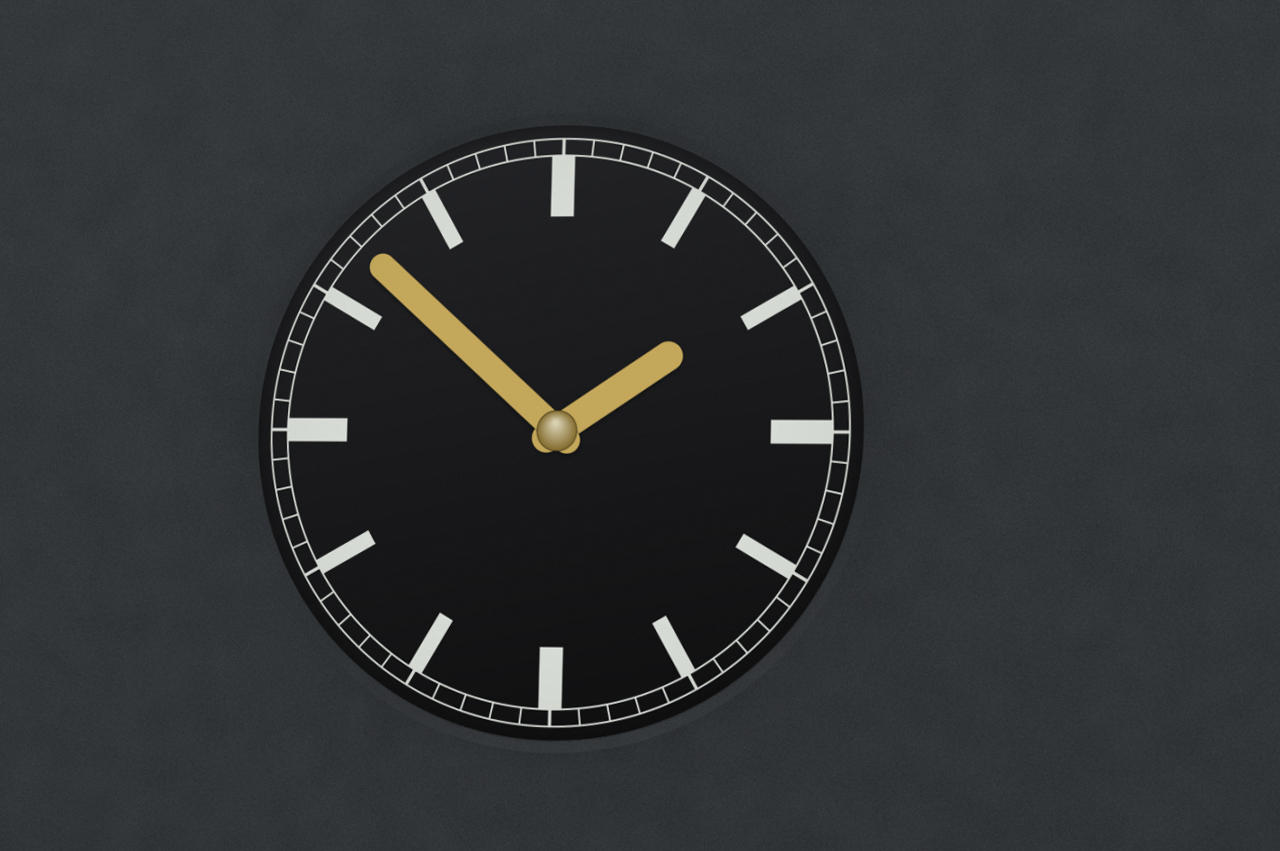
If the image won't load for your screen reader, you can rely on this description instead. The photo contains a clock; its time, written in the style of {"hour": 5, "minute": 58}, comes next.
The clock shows {"hour": 1, "minute": 52}
